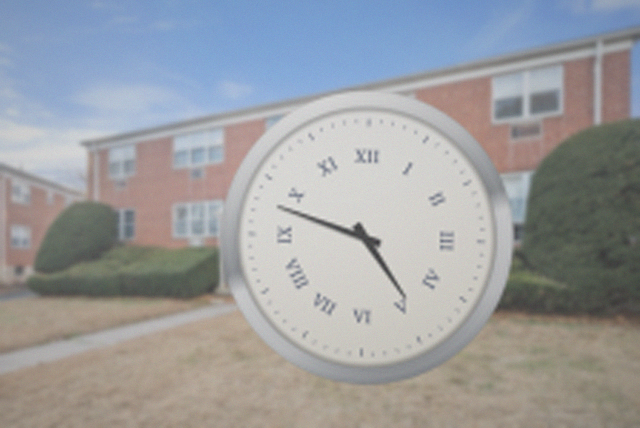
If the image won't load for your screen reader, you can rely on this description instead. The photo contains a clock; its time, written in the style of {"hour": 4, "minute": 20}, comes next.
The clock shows {"hour": 4, "minute": 48}
